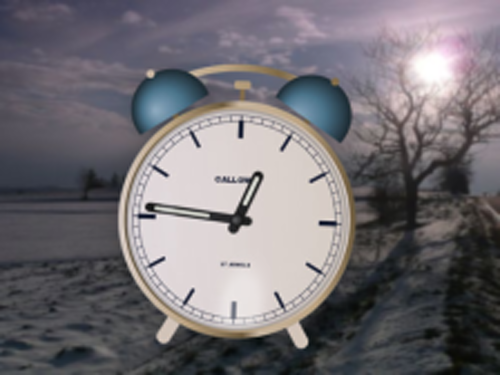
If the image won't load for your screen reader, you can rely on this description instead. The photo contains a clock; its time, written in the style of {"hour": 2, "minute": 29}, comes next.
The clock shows {"hour": 12, "minute": 46}
